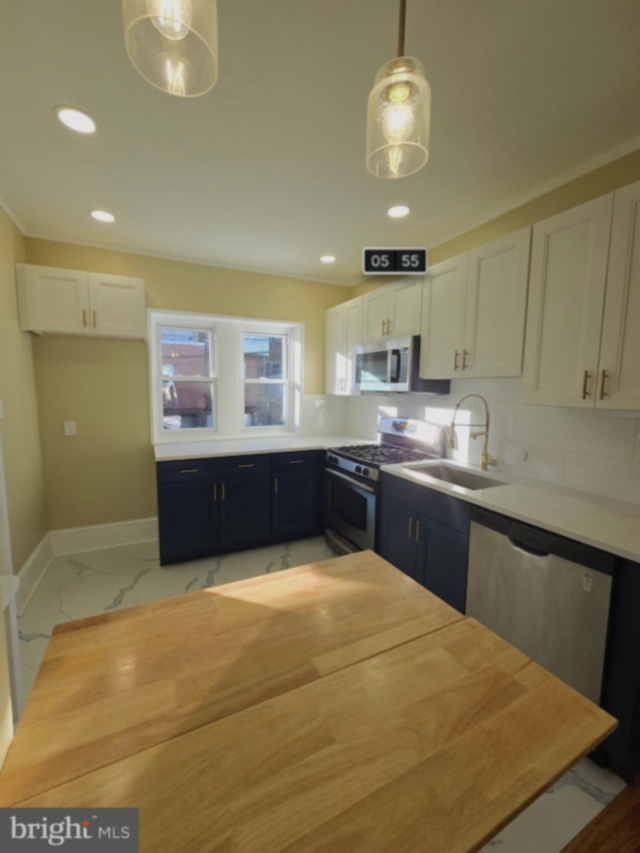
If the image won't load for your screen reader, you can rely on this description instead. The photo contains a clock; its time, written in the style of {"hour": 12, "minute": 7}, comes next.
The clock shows {"hour": 5, "minute": 55}
